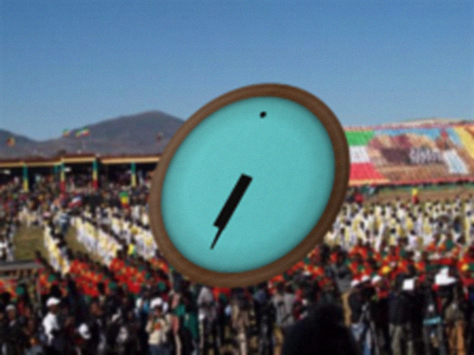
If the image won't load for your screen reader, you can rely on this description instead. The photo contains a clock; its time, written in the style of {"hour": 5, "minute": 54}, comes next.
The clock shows {"hour": 6, "minute": 32}
